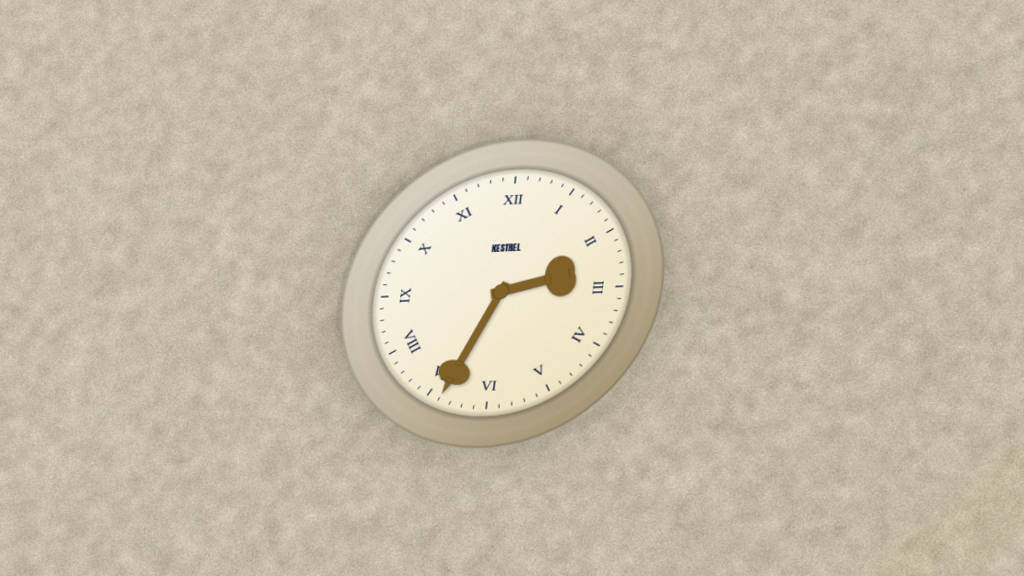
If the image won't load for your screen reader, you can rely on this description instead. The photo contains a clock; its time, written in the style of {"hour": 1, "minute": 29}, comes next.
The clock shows {"hour": 2, "minute": 34}
